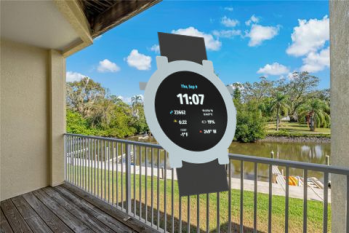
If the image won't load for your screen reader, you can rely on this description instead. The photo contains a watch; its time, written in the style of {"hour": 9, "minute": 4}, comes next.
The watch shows {"hour": 11, "minute": 7}
